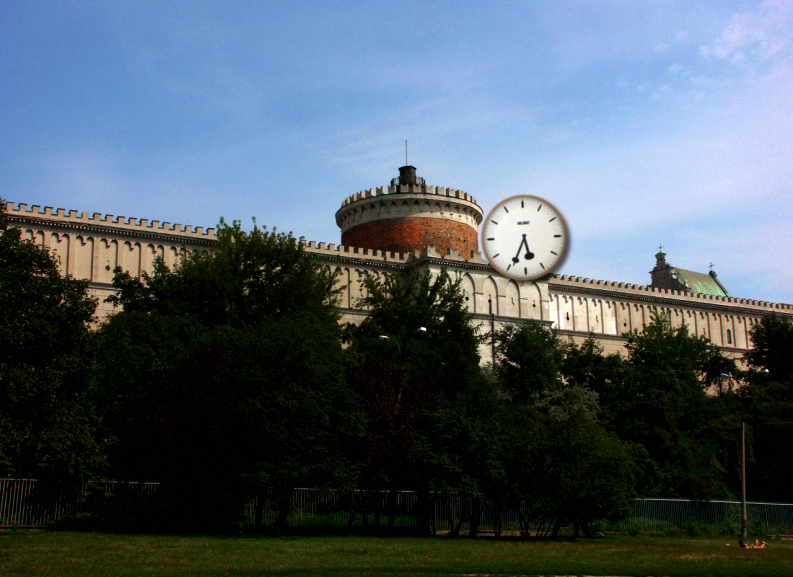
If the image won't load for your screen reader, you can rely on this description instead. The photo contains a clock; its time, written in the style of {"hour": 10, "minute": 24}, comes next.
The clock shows {"hour": 5, "minute": 34}
